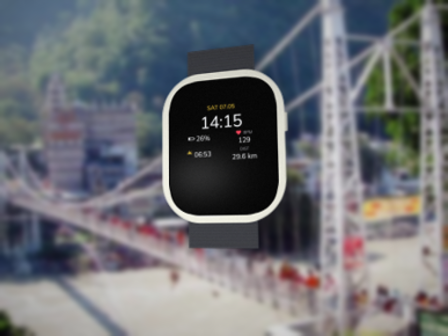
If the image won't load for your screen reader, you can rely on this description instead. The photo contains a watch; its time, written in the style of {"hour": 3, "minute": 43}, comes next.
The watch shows {"hour": 14, "minute": 15}
